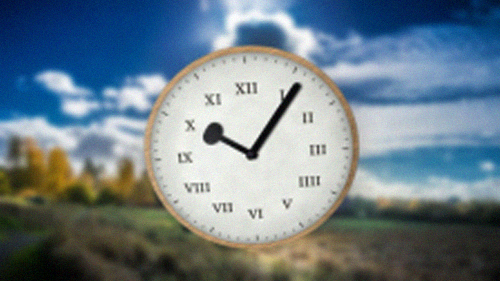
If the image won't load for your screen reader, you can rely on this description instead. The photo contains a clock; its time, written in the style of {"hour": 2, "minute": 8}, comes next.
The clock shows {"hour": 10, "minute": 6}
